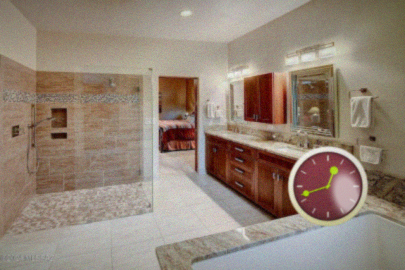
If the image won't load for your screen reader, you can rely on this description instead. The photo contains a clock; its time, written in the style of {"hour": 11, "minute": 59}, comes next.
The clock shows {"hour": 12, "minute": 42}
